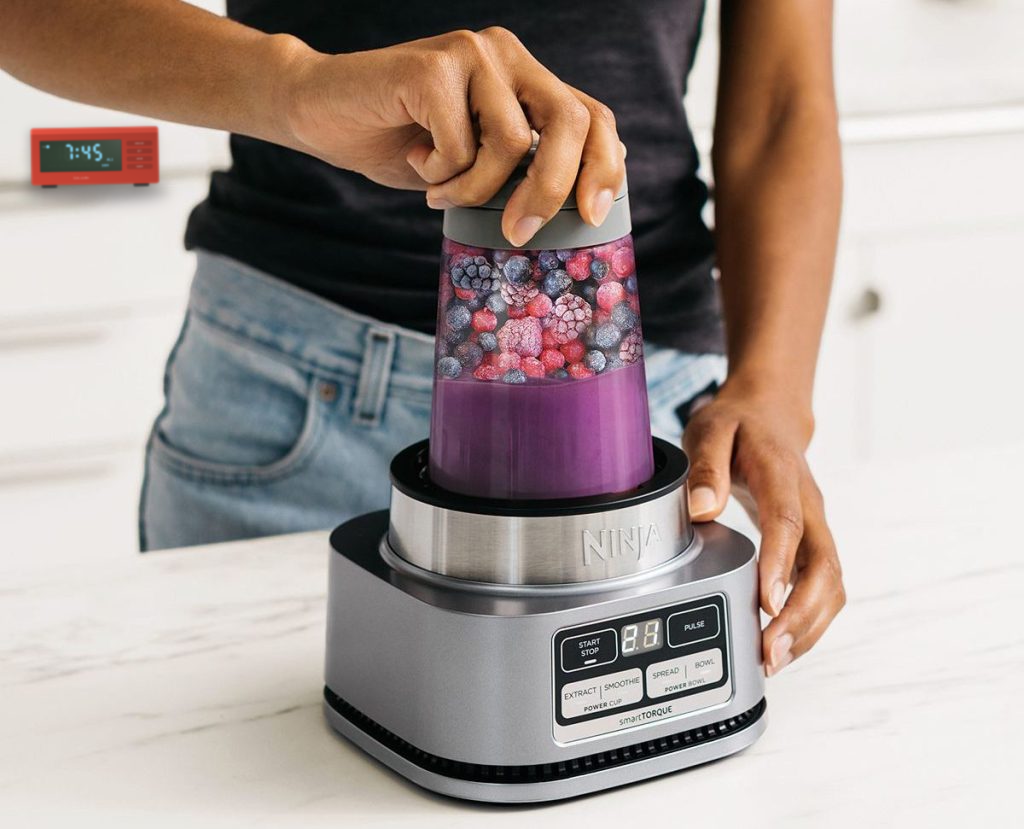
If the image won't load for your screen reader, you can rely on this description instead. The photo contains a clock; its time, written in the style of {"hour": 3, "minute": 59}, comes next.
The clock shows {"hour": 7, "minute": 45}
